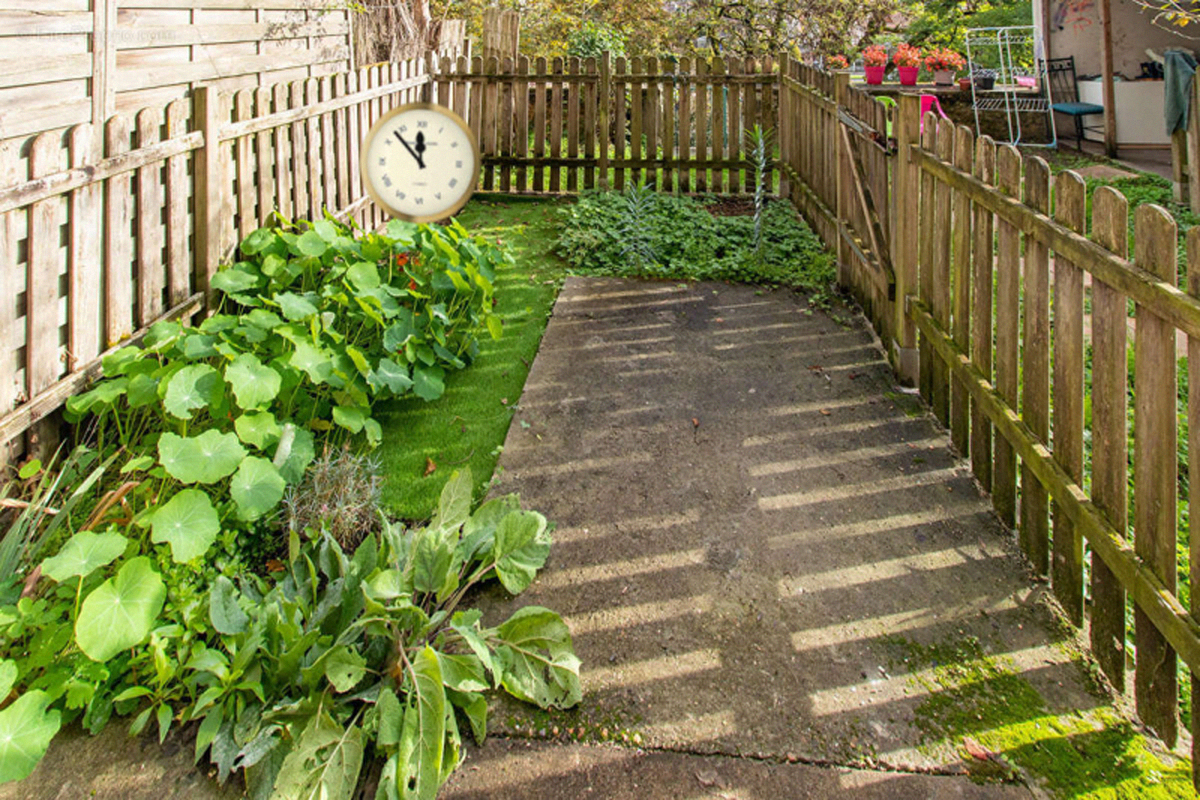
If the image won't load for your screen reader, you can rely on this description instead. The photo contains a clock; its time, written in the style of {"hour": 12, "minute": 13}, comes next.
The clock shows {"hour": 11, "minute": 53}
